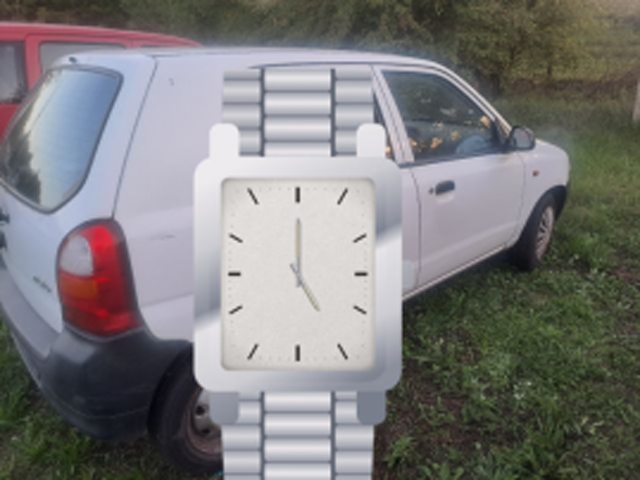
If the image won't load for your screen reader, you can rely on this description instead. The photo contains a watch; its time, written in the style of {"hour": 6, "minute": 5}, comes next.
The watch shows {"hour": 5, "minute": 0}
